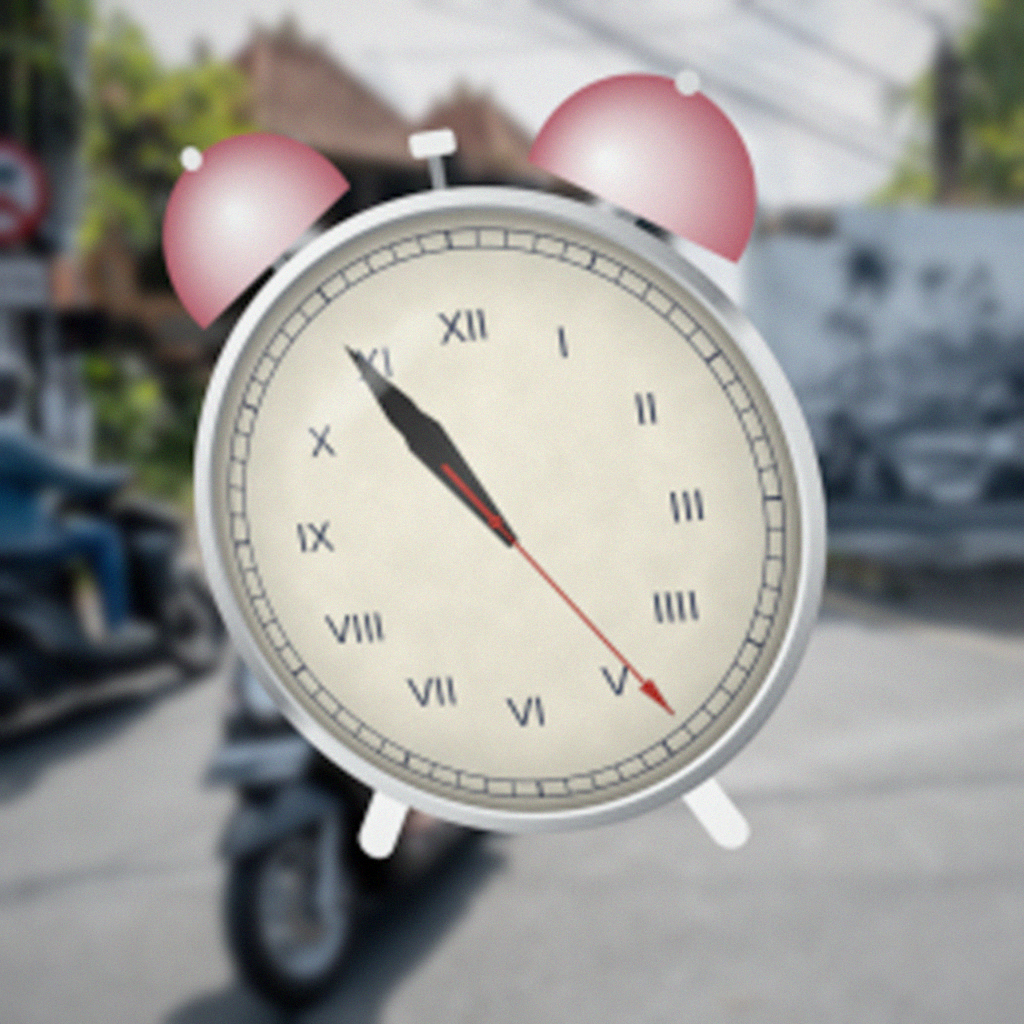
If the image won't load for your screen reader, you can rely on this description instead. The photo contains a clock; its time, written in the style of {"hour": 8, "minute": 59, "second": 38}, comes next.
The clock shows {"hour": 10, "minute": 54, "second": 24}
